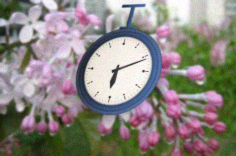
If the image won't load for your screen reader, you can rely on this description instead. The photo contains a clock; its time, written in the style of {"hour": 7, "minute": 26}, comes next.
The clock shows {"hour": 6, "minute": 11}
